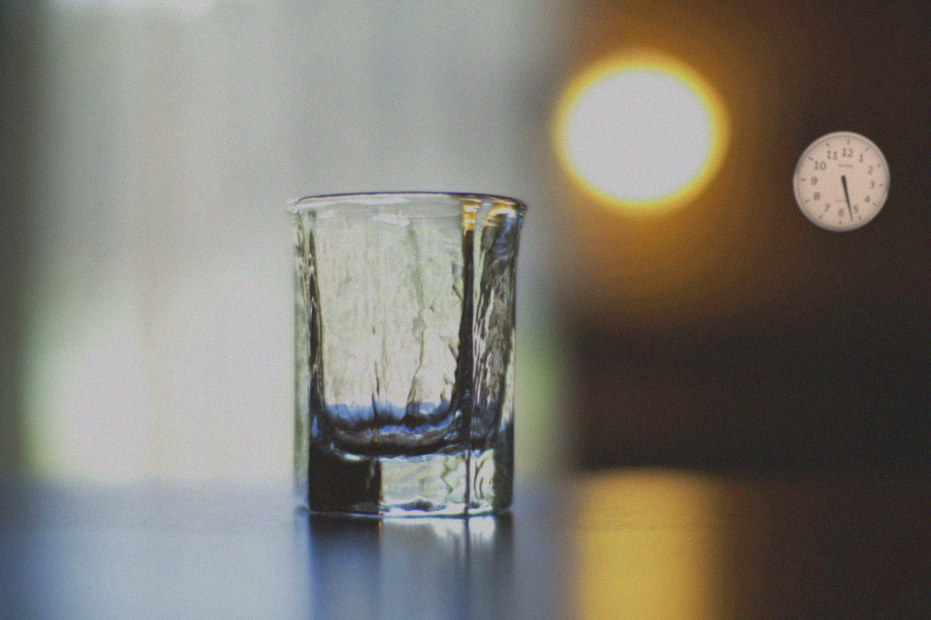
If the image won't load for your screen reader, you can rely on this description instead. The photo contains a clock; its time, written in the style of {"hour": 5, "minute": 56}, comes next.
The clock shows {"hour": 5, "minute": 27}
